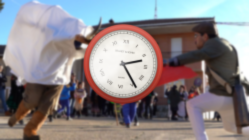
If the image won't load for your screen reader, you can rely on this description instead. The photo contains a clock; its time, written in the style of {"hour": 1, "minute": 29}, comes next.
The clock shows {"hour": 2, "minute": 24}
